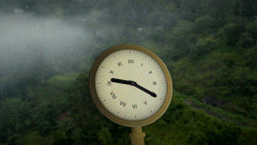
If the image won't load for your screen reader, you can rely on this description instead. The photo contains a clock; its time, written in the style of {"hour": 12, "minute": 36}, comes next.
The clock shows {"hour": 9, "minute": 20}
